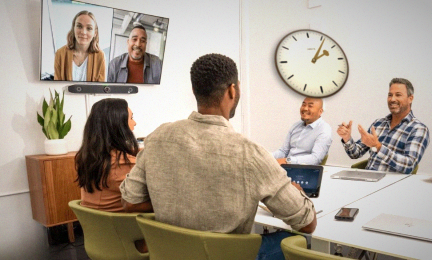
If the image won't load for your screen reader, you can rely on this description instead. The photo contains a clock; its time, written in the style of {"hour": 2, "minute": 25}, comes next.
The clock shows {"hour": 2, "minute": 6}
